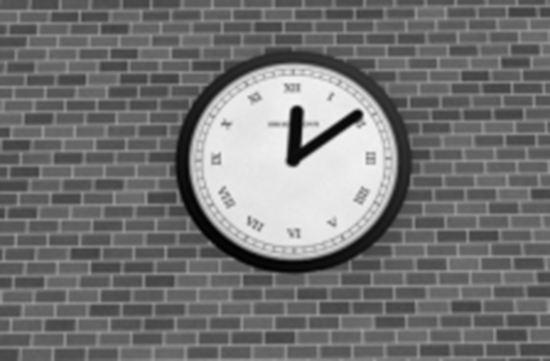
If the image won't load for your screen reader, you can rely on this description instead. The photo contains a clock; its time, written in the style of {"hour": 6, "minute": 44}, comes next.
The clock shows {"hour": 12, "minute": 9}
